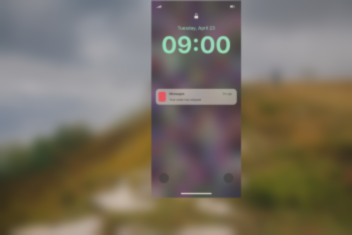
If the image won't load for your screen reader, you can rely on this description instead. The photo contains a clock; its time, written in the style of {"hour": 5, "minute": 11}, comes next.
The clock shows {"hour": 9, "minute": 0}
